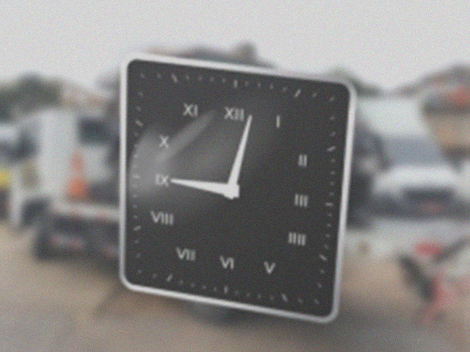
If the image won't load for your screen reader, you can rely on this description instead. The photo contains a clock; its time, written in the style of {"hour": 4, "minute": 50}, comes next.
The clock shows {"hour": 9, "minute": 2}
